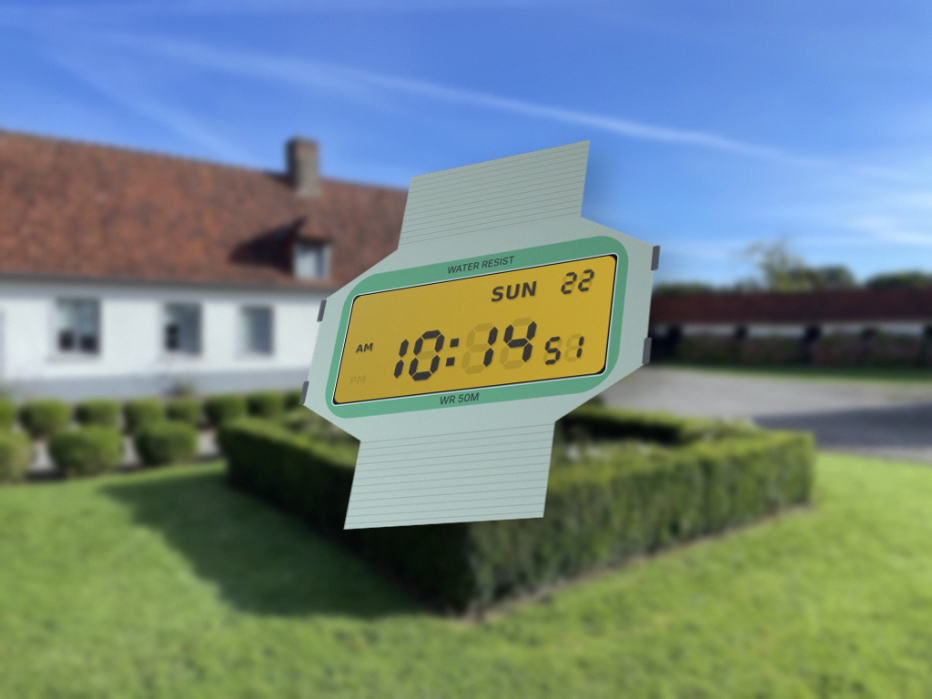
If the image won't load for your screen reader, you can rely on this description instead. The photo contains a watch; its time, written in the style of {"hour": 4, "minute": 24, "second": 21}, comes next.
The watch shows {"hour": 10, "minute": 14, "second": 51}
